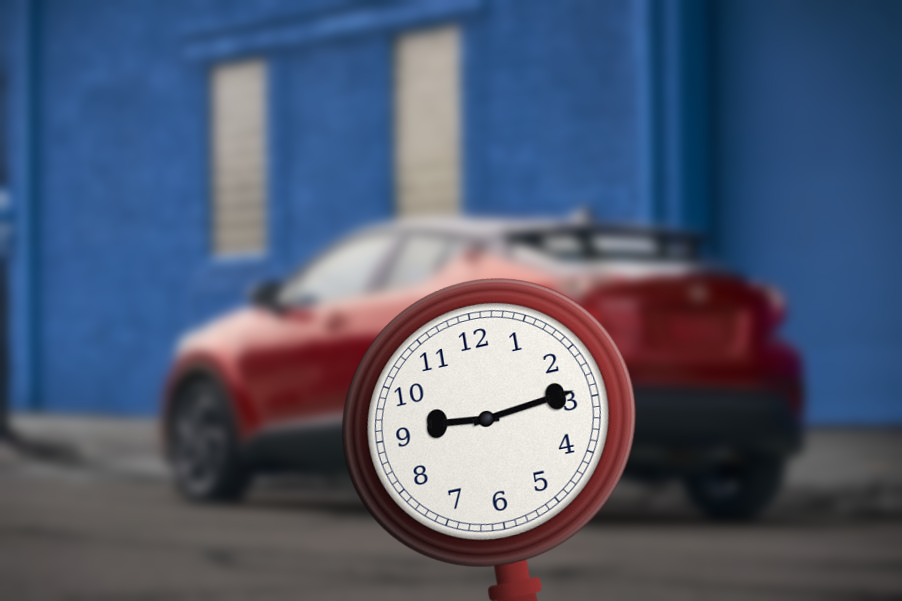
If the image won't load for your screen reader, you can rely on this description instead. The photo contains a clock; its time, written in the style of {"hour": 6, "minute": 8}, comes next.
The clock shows {"hour": 9, "minute": 14}
